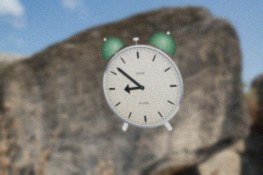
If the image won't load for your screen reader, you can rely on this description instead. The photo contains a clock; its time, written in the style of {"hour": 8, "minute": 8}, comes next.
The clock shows {"hour": 8, "minute": 52}
